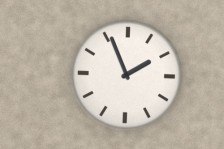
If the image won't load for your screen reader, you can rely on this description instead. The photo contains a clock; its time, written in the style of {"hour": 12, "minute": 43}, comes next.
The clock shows {"hour": 1, "minute": 56}
